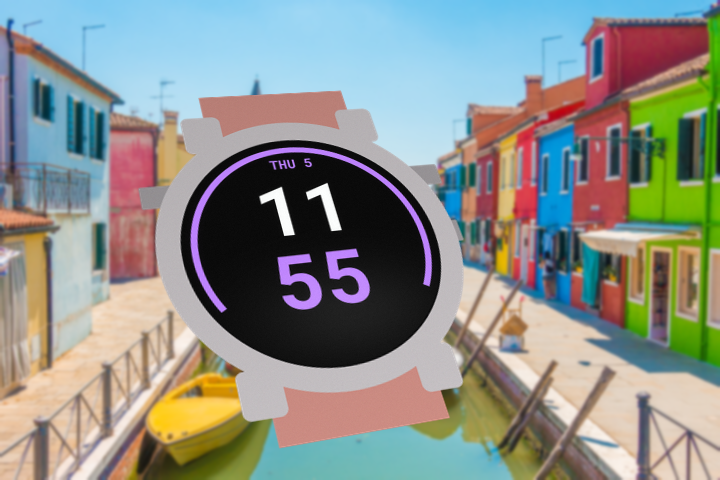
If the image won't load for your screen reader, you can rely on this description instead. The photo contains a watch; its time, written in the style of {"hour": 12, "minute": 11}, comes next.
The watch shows {"hour": 11, "minute": 55}
